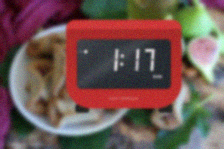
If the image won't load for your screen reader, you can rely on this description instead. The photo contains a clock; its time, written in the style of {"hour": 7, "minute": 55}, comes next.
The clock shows {"hour": 1, "minute": 17}
